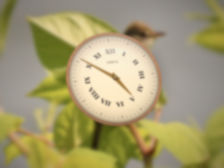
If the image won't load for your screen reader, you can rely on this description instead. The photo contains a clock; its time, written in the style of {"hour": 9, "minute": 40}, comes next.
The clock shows {"hour": 4, "minute": 51}
